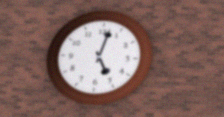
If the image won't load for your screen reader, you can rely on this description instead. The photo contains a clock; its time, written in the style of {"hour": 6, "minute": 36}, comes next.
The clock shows {"hour": 5, "minute": 2}
